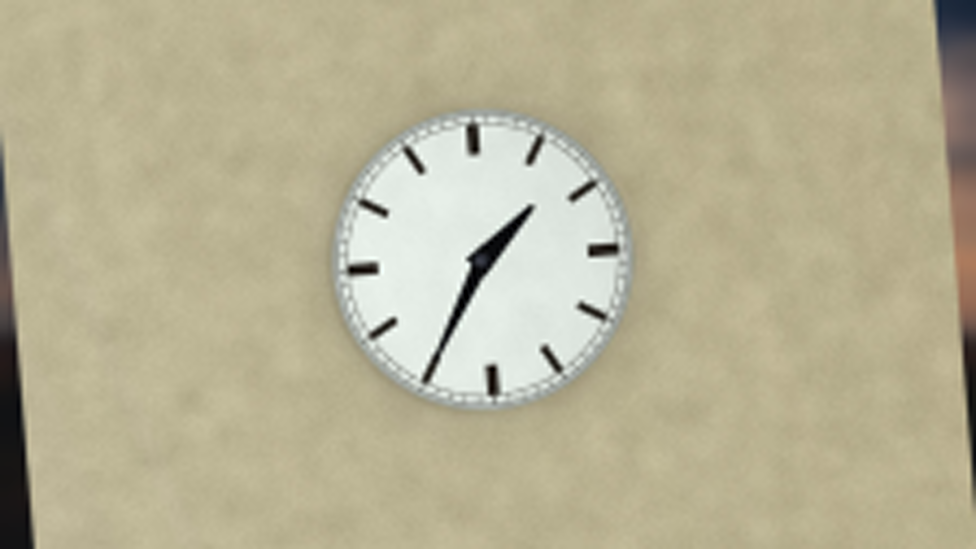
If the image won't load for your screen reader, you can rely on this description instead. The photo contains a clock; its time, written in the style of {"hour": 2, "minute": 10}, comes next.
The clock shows {"hour": 1, "minute": 35}
